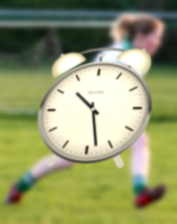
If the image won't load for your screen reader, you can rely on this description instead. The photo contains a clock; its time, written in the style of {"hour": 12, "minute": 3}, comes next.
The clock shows {"hour": 10, "minute": 28}
